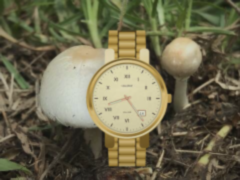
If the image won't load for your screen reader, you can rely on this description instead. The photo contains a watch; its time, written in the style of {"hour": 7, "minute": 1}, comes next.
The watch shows {"hour": 8, "minute": 24}
